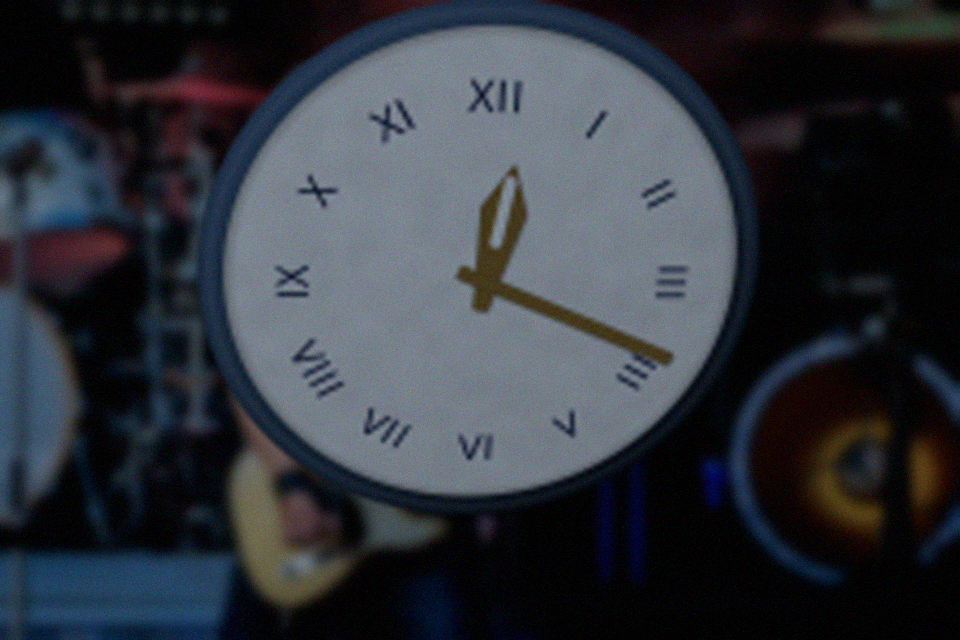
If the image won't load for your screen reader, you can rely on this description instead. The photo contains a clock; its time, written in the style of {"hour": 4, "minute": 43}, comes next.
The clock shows {"hour": 12, "minute": 19}
